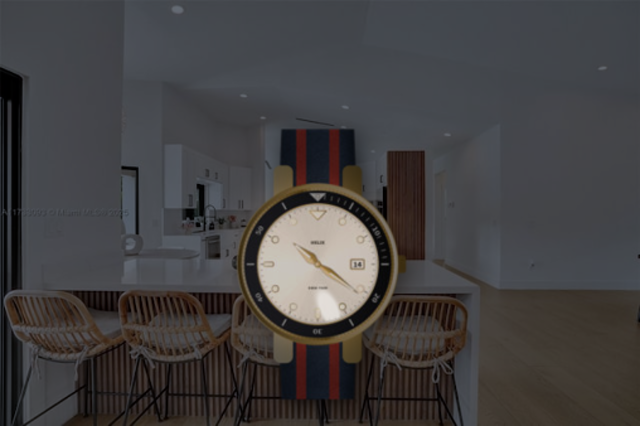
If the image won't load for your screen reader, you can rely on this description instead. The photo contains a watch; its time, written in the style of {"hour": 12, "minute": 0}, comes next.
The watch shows {"hour": 10, "minute": 21}
